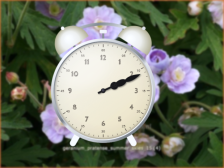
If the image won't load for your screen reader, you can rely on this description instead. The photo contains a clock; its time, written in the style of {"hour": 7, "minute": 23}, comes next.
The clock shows {"hour": 2, "minute": 11}
